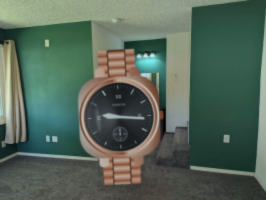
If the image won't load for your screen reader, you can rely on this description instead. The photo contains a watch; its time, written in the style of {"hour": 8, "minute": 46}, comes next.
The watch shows {"hour": 9, "minute": 16}
